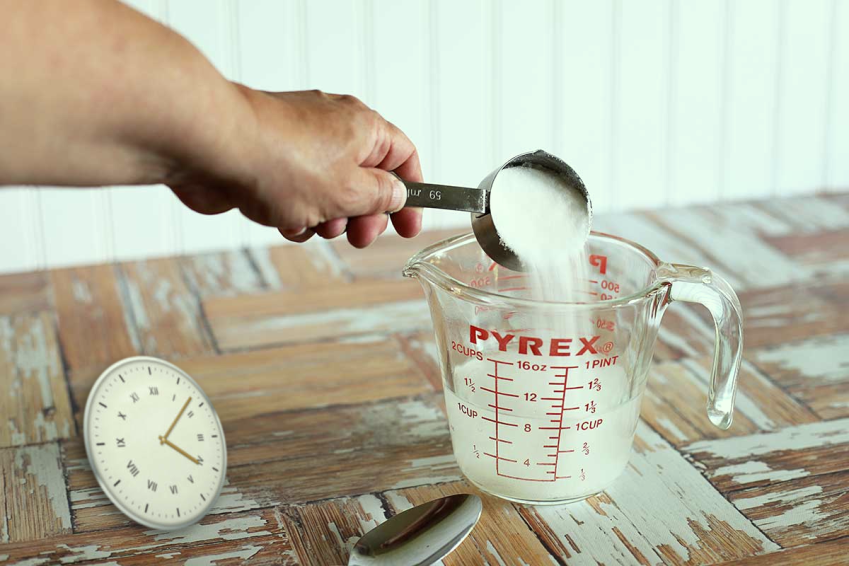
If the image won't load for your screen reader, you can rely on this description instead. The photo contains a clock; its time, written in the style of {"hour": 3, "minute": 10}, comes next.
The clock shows {"hour": 4, "minute": 8}
